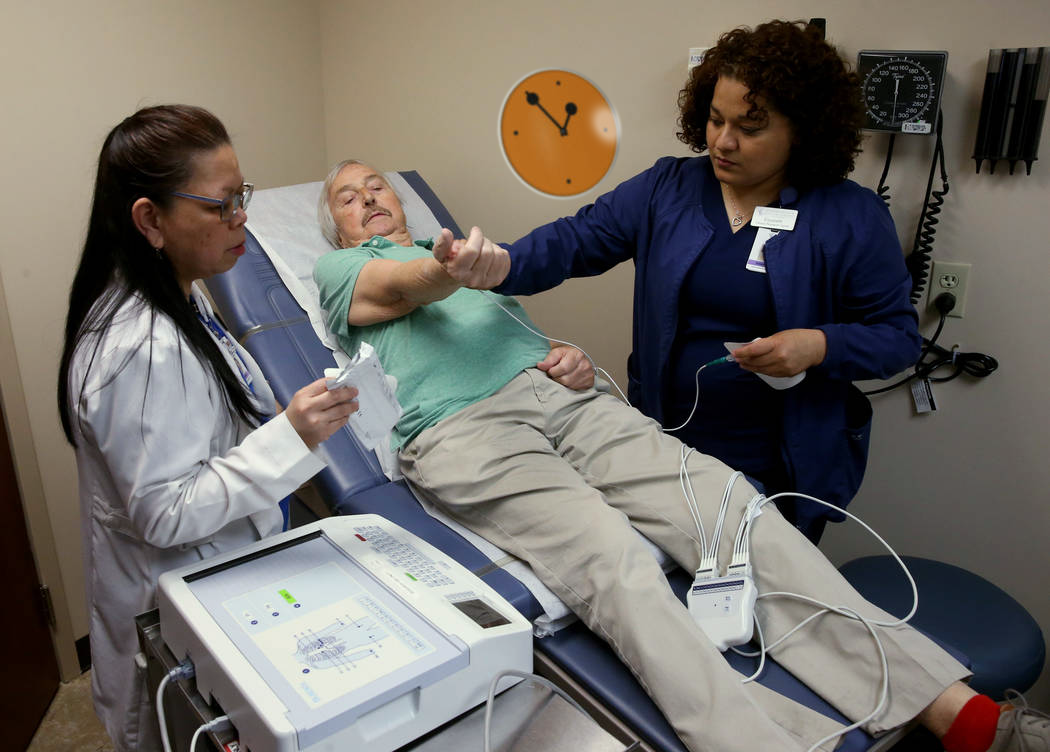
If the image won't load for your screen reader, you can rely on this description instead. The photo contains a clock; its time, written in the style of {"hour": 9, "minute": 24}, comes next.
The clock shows {"hour": 12, "minute": 53}
